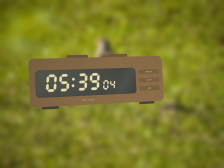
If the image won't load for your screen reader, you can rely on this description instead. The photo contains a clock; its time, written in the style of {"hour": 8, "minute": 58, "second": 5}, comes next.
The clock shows {"hour": 5, "minute": 39, "second": 4}
